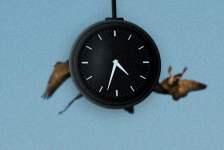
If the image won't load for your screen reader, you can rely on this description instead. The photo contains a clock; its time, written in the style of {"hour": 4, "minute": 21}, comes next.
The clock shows {"hour": 4, "minute": 33}
